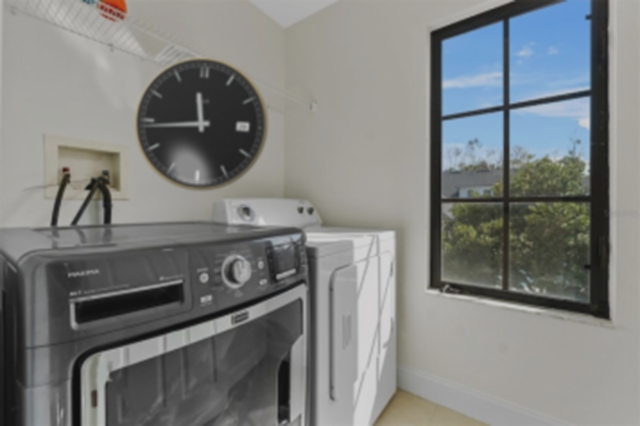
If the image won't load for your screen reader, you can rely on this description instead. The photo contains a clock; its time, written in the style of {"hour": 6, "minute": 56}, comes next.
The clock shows {"hour": 11, "minute": 44}
